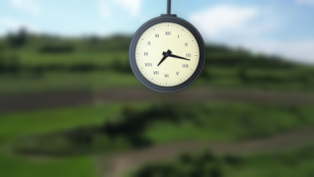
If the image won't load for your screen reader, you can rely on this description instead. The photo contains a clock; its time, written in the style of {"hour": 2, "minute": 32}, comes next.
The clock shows {"hour": 7, "minute": 17}
